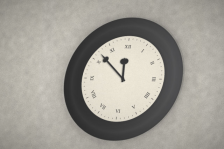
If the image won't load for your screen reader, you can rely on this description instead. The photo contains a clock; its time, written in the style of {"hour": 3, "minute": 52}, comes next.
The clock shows {"hour": 11, "minute": 52}
